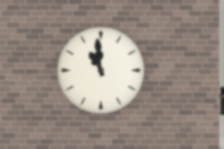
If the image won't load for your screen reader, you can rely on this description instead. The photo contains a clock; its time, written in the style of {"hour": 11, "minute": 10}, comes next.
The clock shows {"hour": 10, "minute": 59}
